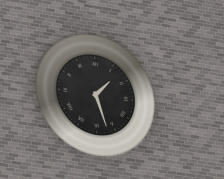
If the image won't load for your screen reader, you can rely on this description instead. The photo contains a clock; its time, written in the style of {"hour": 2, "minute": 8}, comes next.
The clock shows {"hour": 1, "minute": 27}
